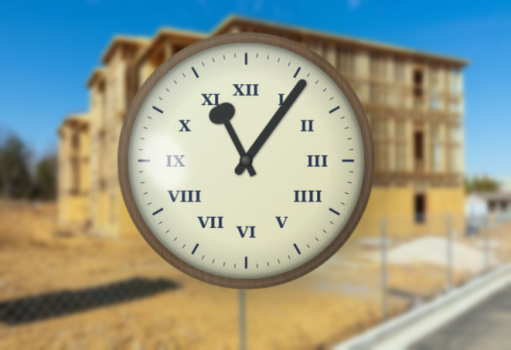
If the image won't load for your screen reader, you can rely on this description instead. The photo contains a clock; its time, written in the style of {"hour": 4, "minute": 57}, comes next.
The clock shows {"hour": 11, "minute": 6}
